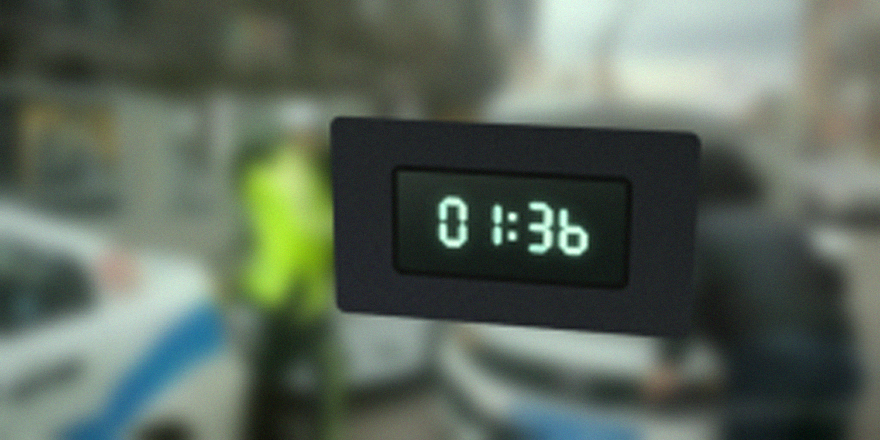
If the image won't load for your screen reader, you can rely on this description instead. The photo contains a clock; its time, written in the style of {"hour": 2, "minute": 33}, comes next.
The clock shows {"hour": 1, "minute": 36}
